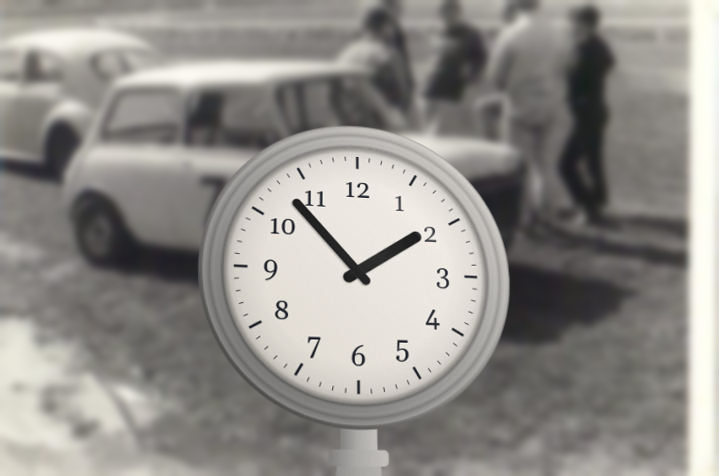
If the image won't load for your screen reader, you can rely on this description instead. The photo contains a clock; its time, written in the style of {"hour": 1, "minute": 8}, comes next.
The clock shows {"hour": 1, "minute": 53}
